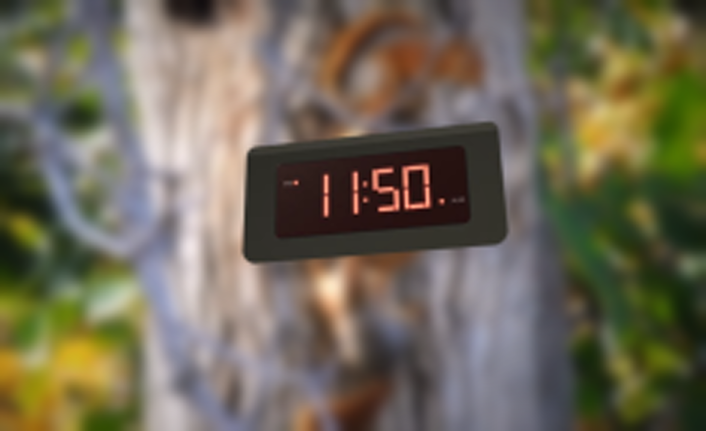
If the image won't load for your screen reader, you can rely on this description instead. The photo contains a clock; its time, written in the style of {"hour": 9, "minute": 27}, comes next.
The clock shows {"hour": 11, "minute": 50}
